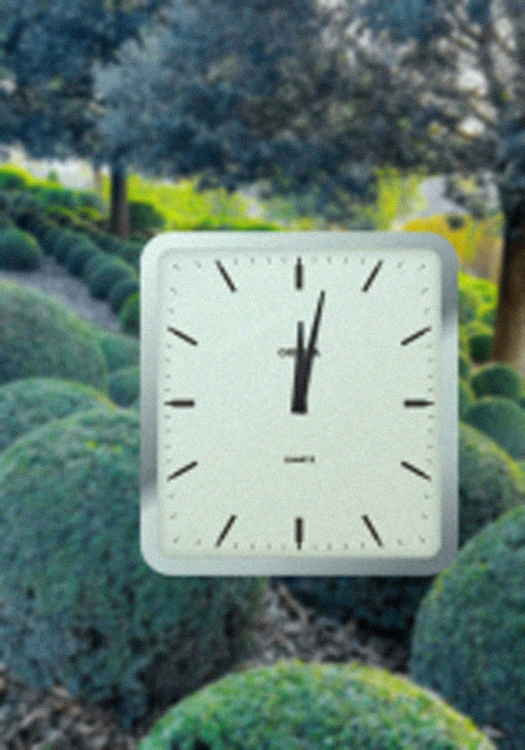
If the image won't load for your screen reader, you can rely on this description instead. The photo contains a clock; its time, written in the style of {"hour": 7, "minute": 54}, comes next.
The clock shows {"hour": 12, "minute": 2}
